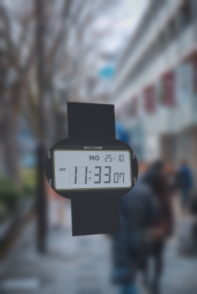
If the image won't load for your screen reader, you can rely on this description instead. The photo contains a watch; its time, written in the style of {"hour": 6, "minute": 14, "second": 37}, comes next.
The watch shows {"hour": 11, "minute": 33, "second": 7}
